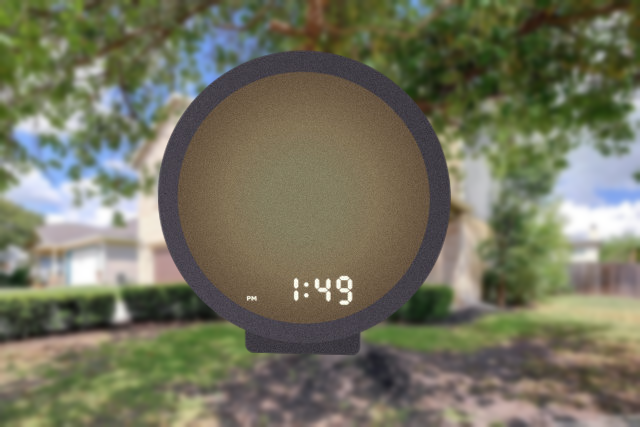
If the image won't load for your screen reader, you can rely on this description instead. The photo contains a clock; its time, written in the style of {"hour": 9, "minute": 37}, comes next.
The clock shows {"hour": 1, "minute": 49}
